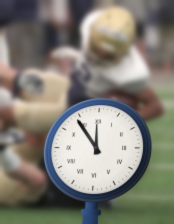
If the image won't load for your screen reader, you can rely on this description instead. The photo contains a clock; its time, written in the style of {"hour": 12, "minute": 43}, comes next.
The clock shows {"hour": 11, "minute": 54}
